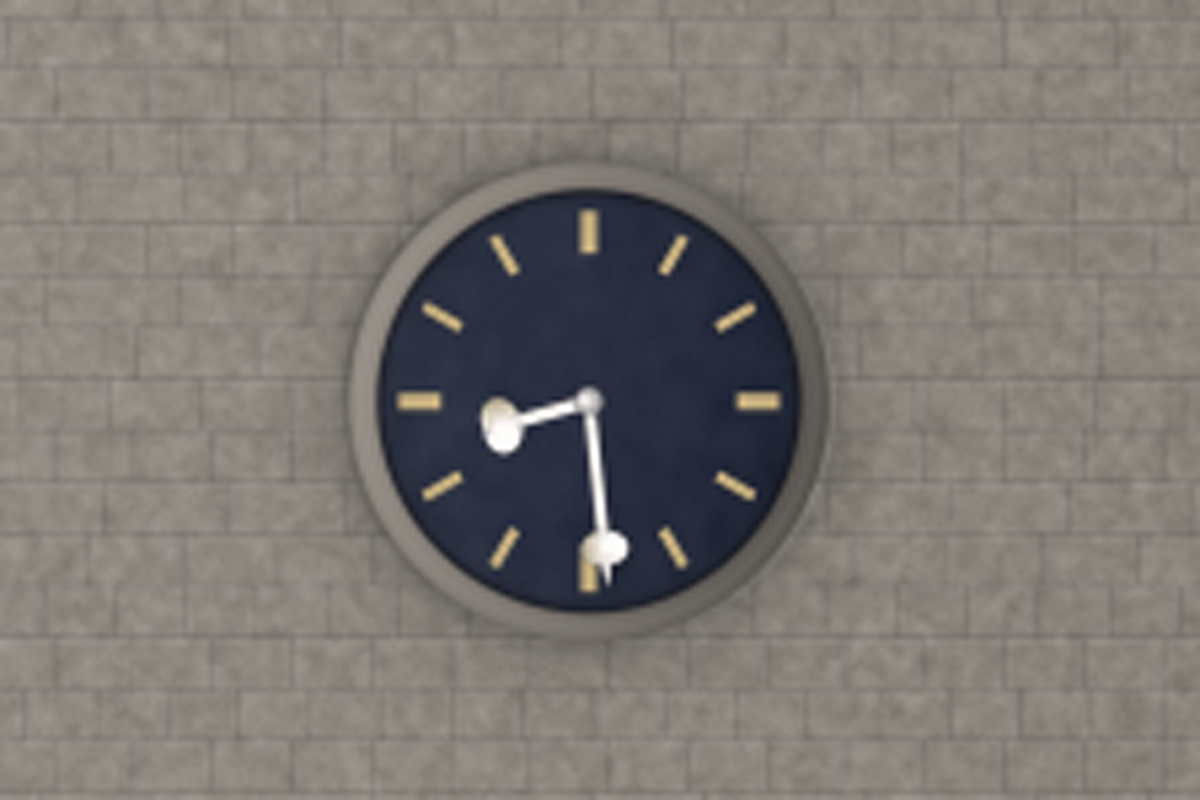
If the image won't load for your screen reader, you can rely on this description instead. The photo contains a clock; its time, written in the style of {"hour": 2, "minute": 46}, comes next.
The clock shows {"hour": 8, "minute": 29}
